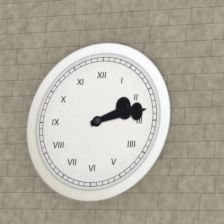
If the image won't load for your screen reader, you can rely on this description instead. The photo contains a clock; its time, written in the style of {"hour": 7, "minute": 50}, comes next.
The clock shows {"hour": 2, "minute": 13}
